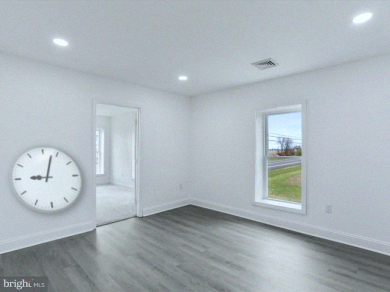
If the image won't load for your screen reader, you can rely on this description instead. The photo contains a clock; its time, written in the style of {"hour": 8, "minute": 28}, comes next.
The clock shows {"hour": 9, "minute": 3}
